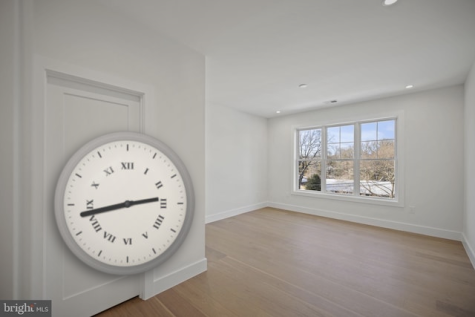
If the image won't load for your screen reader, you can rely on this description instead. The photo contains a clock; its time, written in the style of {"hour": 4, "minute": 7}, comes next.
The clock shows {"hour": 2, "minute": 43}
